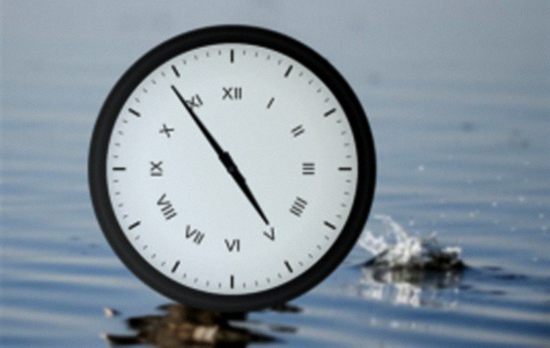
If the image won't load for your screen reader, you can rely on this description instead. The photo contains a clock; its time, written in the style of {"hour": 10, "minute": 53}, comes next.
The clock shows {"hour": 4, "minute": 54}
